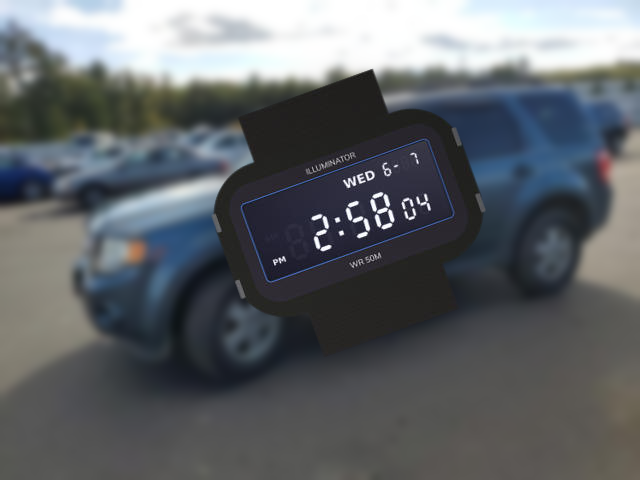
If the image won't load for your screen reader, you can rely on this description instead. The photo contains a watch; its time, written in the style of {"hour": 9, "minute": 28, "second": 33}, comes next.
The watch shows {"hour": 2, "minute": 58, "second": 4}
